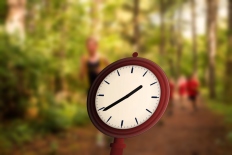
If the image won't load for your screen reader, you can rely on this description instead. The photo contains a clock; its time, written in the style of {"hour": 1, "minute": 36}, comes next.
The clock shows {"hour": 1, "minute": 39}
